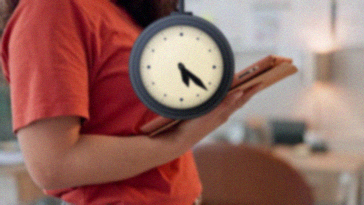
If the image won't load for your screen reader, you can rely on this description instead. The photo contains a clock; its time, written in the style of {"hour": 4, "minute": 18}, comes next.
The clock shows {"hour": 5, "minute": 22}
